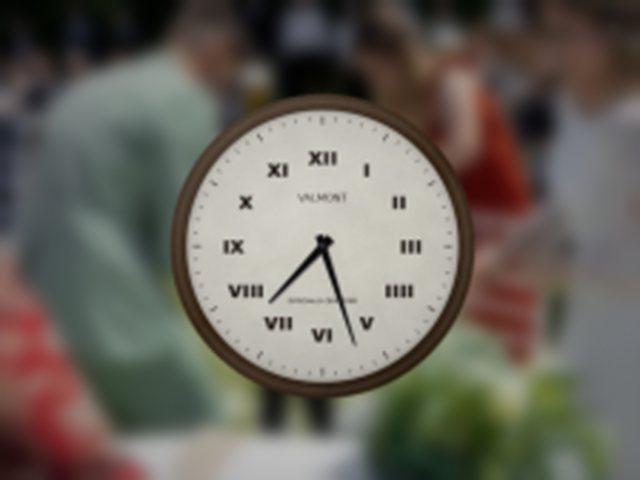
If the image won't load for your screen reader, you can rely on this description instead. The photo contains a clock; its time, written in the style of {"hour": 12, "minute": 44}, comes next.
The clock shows {"hour": 7, "minute": 27}
